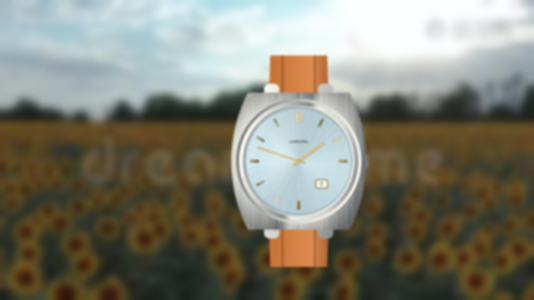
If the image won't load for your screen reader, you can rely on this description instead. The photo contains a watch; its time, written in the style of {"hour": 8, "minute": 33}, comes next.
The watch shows {"hour": 1, "minute": 48}
